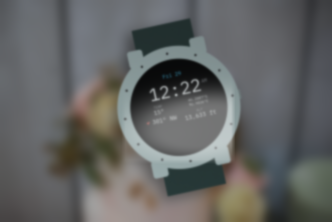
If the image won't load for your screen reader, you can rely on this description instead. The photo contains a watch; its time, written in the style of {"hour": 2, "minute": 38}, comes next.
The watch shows {"hour": 12, "minute": 22}
